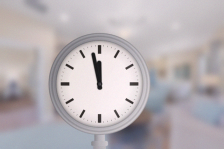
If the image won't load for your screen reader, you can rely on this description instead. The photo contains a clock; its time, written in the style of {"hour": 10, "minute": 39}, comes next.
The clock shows {"hour": 11, "minute": 58}
